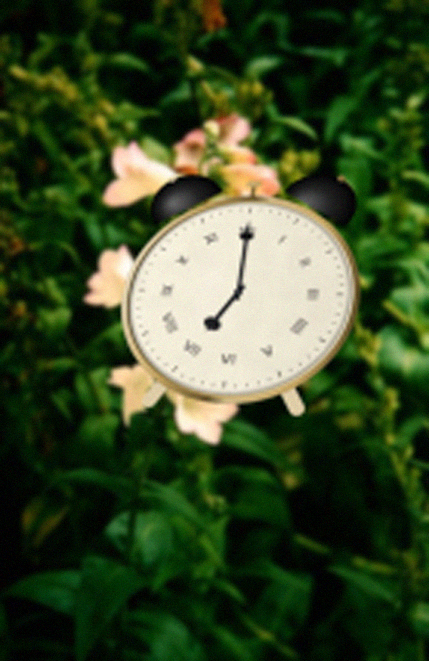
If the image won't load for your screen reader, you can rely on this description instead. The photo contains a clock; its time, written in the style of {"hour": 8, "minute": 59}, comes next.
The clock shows {"hour": 7, "minute": 0}
